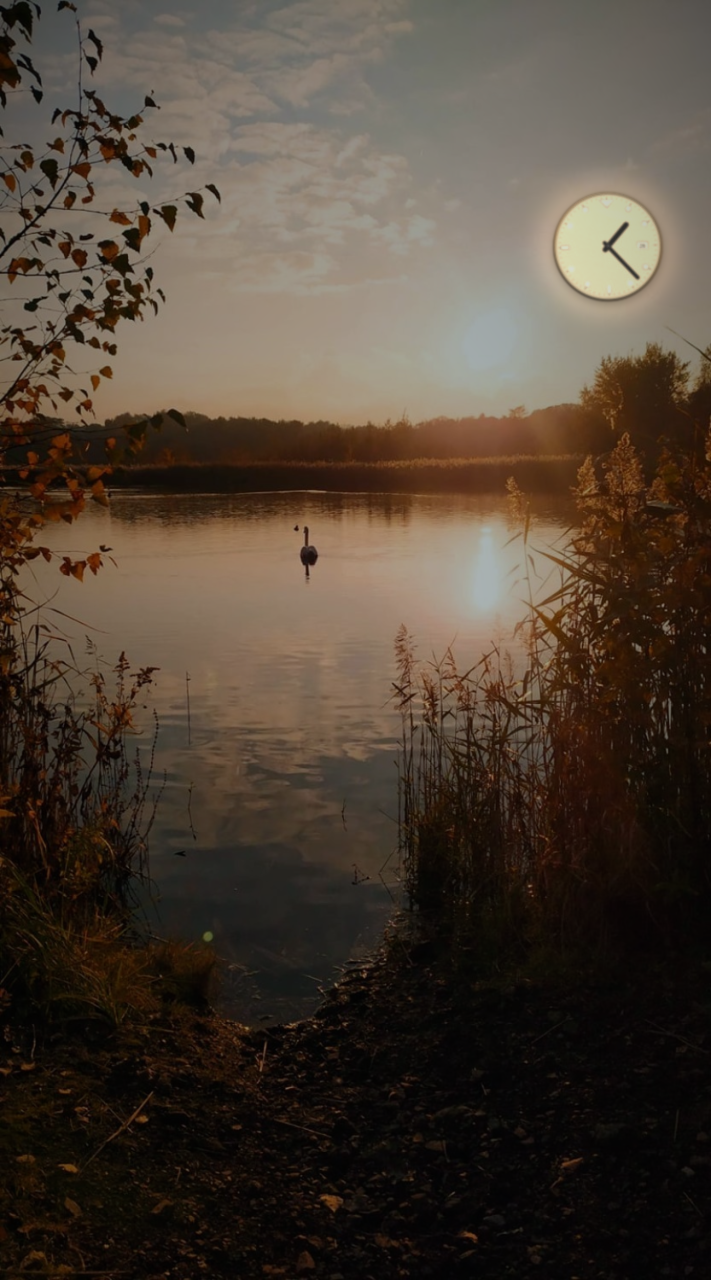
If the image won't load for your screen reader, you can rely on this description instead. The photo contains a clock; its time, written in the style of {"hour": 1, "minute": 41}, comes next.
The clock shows {"hour": 1, "minute": 23}
